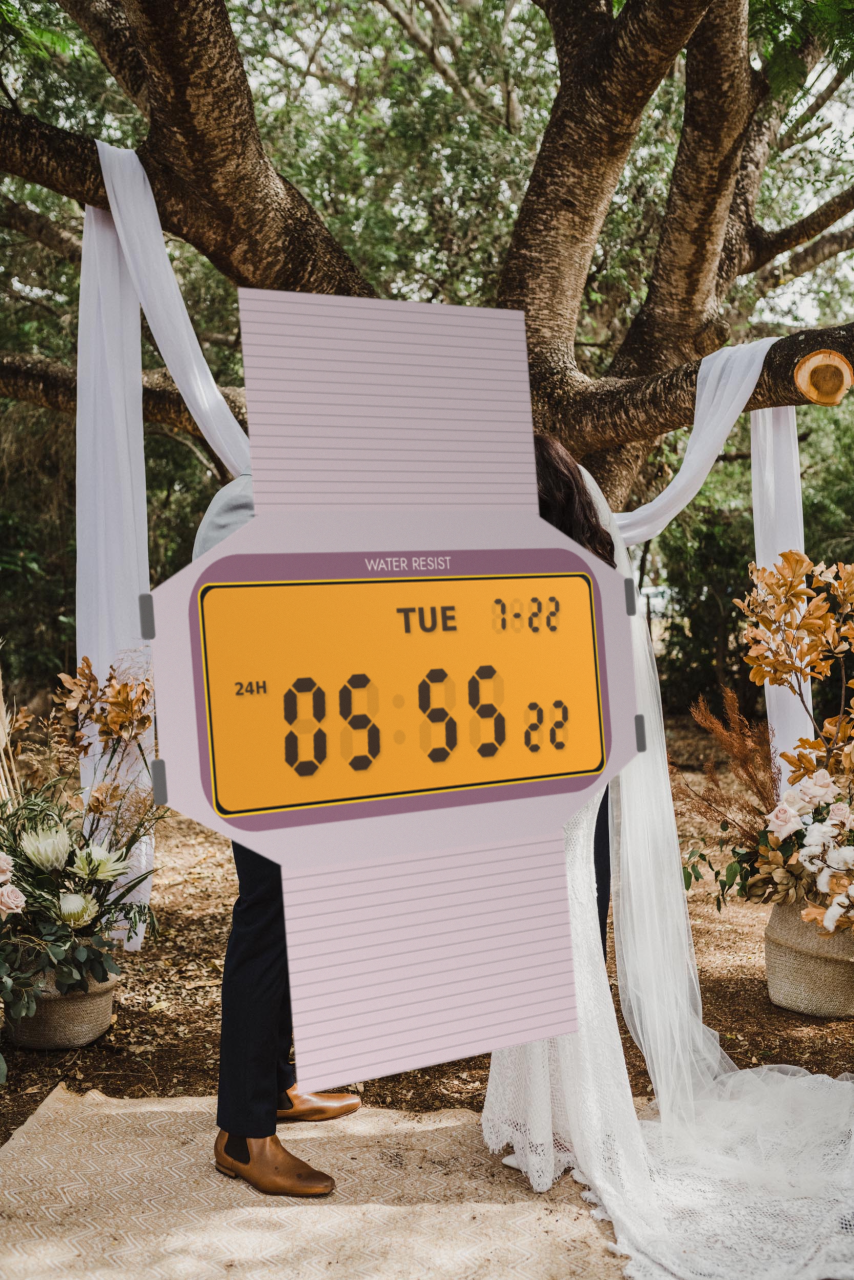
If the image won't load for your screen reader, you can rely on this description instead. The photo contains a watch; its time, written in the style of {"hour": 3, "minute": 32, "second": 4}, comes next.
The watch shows {"hour": 5, "minute": 55, "second": 22}
